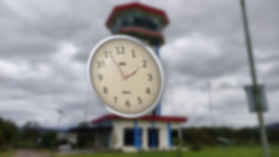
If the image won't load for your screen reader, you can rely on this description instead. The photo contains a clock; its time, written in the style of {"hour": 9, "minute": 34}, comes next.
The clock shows {"hour": 1, "minute": 55}
